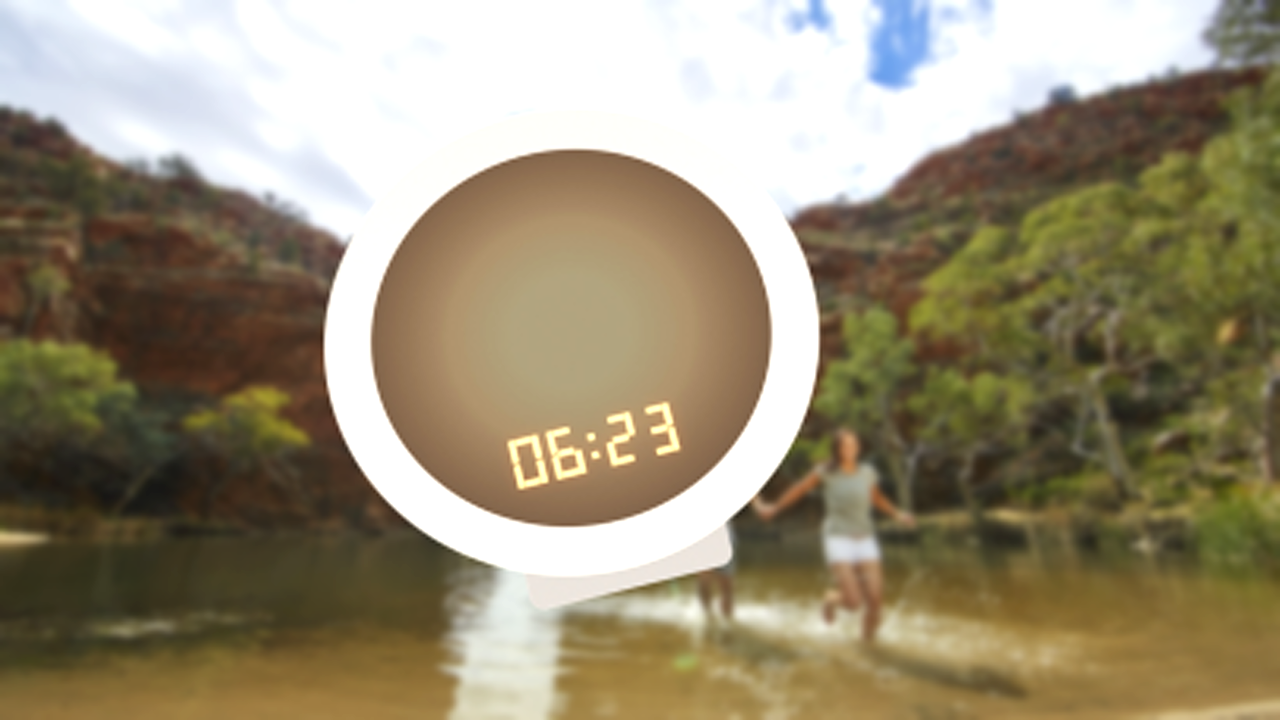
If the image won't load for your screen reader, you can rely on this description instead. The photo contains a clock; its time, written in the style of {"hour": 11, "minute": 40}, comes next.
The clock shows {"hour": 6, "minute": 23}
